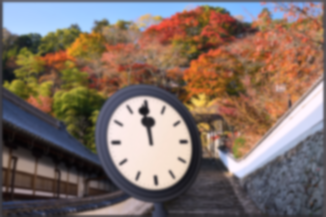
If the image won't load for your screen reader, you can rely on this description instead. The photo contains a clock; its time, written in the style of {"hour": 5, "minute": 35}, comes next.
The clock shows {"hour": 11, "minute": 59}
